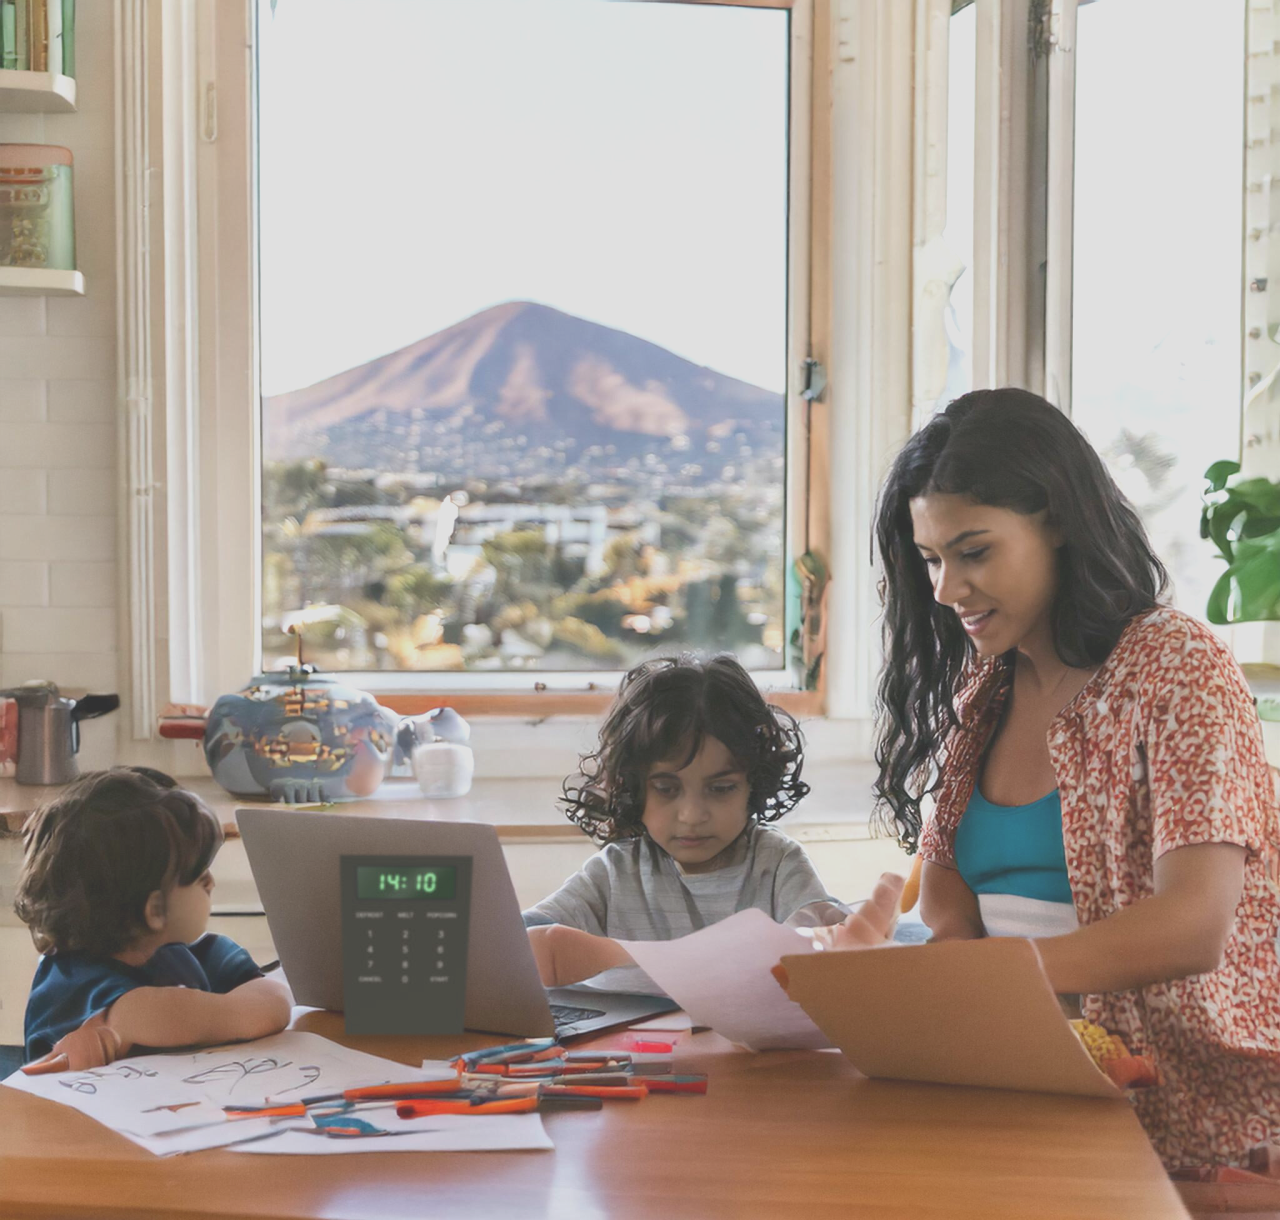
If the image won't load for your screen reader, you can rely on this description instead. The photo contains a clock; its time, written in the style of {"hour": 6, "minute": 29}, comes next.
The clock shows {"hour": 14, "minute": 10}
